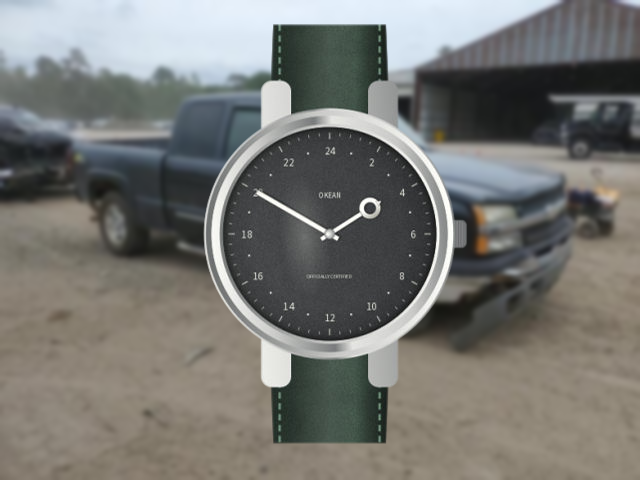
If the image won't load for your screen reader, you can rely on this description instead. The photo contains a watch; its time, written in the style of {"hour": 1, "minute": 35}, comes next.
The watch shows {"hour": 3, "minute": 50}
